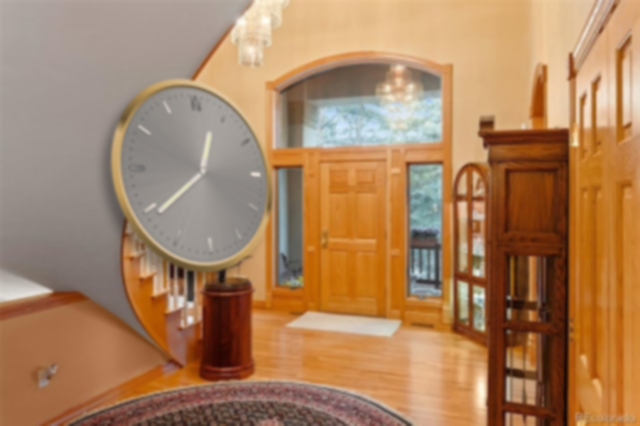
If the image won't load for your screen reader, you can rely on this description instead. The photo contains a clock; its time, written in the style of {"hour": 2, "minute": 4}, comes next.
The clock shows {"hour": 12, "minute": 39}
